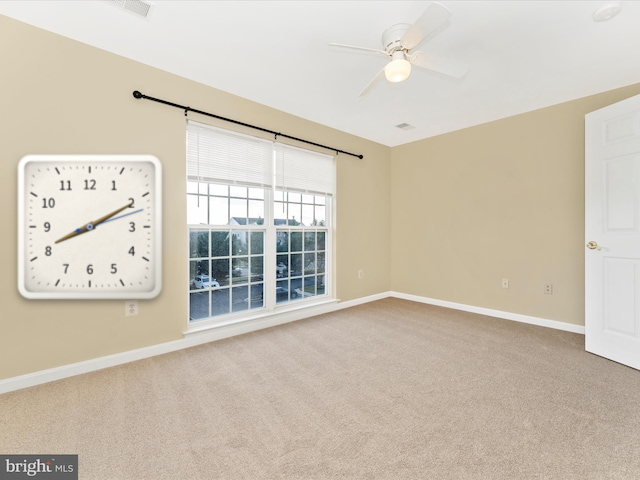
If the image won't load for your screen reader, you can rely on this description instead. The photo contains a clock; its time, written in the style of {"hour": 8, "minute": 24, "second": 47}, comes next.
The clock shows {"hour": 8, "minute": 10, "second": 12}
